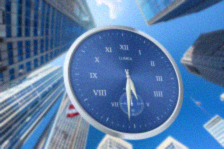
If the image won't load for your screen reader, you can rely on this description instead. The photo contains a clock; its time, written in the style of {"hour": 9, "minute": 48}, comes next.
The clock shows {"hour": 5, "minute": 31}
